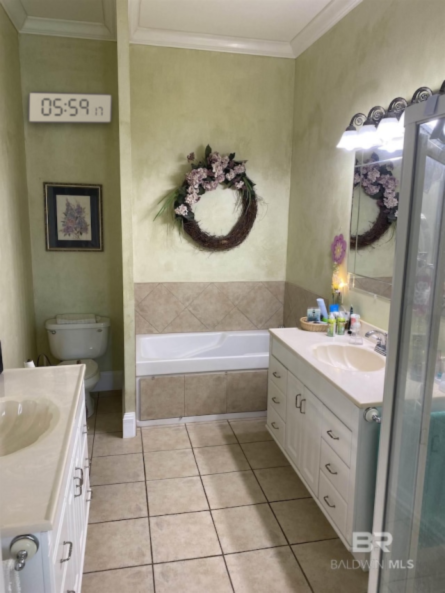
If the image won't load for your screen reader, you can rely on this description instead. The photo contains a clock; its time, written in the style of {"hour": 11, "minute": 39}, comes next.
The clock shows {"hour": 5, "minute": 59}
